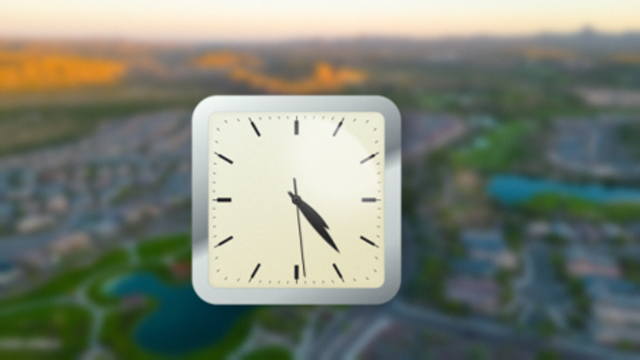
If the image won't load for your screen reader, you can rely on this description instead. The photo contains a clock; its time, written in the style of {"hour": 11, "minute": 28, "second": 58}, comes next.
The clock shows {"hour": 4, "minute": 23, "second": 29}
